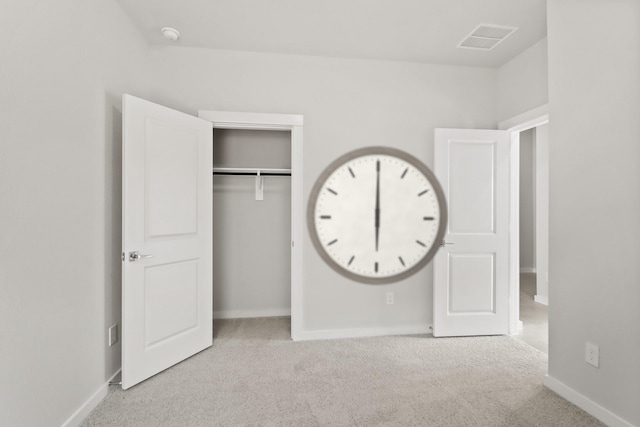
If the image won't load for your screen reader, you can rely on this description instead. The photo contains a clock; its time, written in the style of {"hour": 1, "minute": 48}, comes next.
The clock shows {"hour": 6, "minute": 0}
